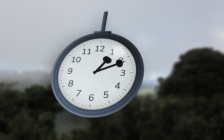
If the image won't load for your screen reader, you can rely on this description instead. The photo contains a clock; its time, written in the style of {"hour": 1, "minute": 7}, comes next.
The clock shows {"hour": 1, "minute": 11}
